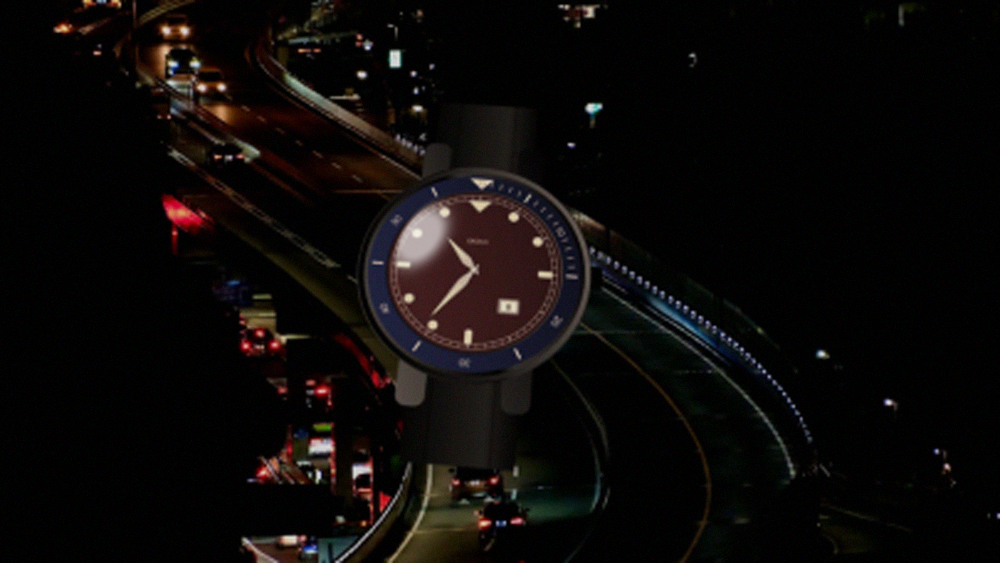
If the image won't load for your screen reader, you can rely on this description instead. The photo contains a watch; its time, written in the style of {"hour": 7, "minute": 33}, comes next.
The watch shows {"hour": 10, "minute": 36}
